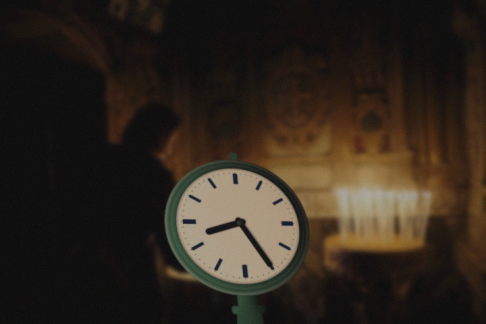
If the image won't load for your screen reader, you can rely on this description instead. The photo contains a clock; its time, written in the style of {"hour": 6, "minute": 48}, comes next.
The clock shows {"hour": 8, "minute": 25}
